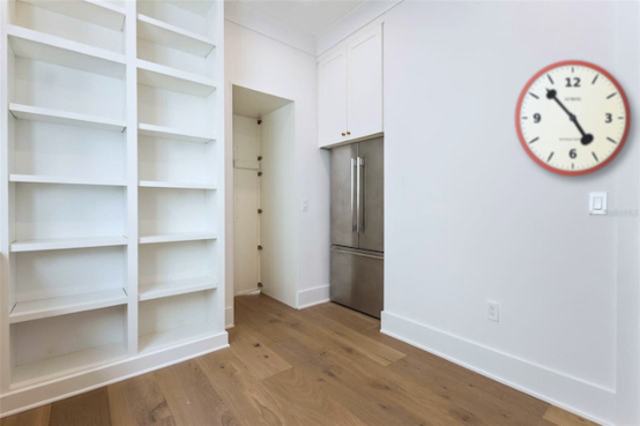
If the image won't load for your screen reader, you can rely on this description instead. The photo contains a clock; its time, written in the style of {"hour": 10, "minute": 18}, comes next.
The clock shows {"hour": 4, "minute": 53}
